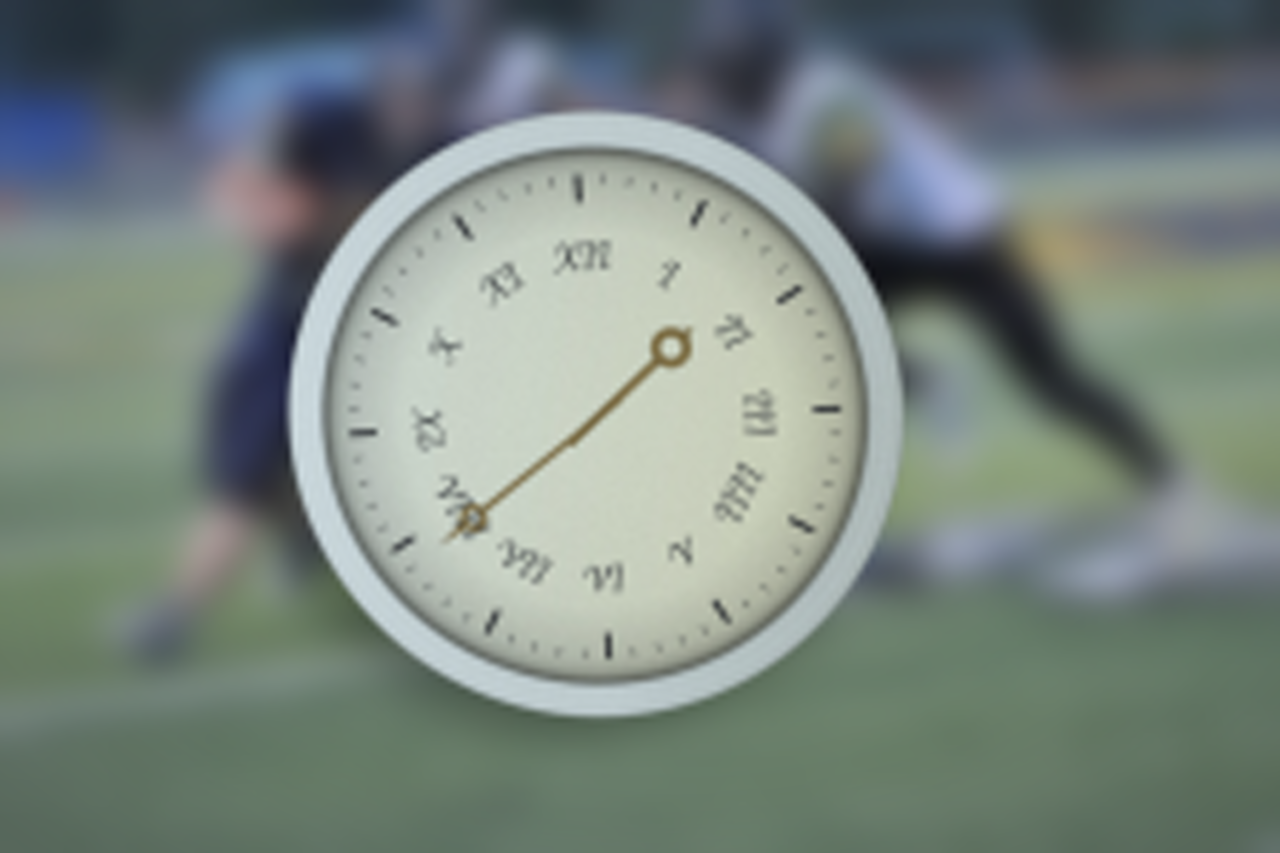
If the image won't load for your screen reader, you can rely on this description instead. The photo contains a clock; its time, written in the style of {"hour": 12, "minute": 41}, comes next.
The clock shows {"hour": 1, "minute": 39}
